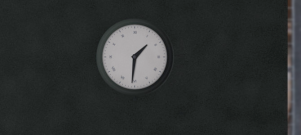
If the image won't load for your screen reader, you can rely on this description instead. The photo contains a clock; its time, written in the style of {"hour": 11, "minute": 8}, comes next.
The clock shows {"hour": 1, "minute": 31}
